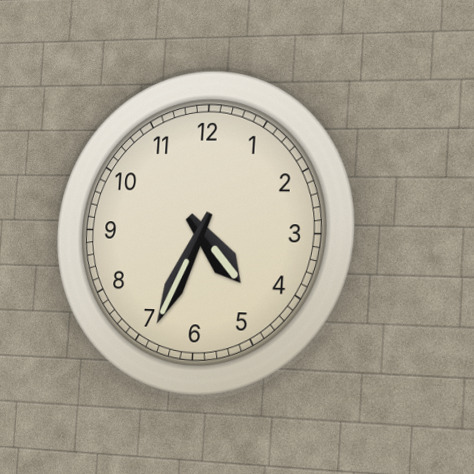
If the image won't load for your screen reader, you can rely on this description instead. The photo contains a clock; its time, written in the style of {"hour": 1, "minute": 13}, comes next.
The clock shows {"hour": 4, "minute": 34}
